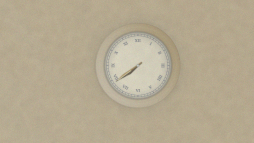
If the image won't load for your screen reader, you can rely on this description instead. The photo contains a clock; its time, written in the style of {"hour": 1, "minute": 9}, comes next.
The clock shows {"hour": 7, "minute": 39}
